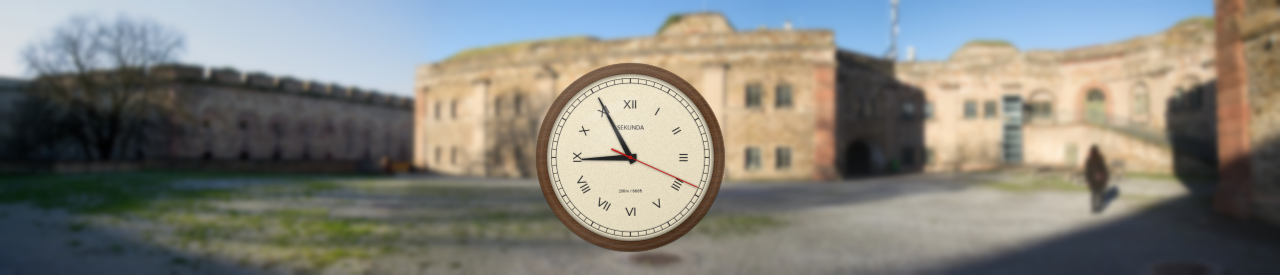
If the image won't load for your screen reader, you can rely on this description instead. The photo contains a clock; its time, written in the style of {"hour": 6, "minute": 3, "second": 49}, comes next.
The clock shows {"hour": 8, "minute": 55, "second": 19}
